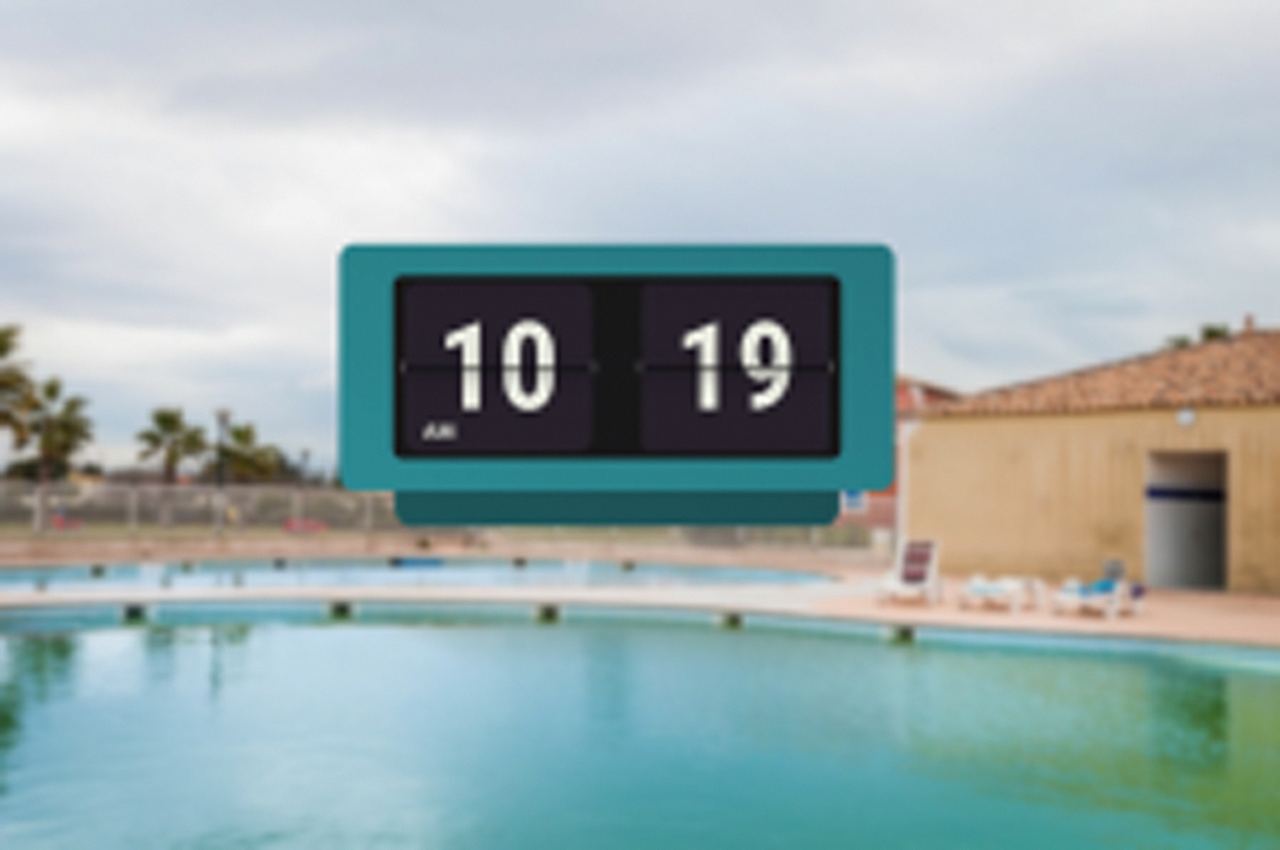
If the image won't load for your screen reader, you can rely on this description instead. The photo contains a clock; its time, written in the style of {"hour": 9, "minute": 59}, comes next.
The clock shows {"hour": 10, "minute": 19}
